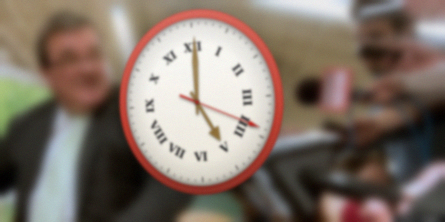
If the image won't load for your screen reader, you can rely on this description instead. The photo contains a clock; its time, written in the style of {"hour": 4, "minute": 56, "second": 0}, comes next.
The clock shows {"hour": 5, "minute": 0, "second": 19}
